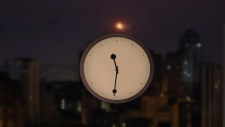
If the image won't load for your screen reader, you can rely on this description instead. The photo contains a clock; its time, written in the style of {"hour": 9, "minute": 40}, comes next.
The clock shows {"hour": 11, "minute": 31}
